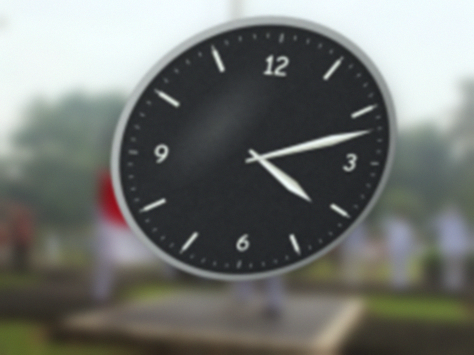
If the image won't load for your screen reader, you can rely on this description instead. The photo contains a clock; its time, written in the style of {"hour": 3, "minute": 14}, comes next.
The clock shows {"hour": 4, "minute": 12}
